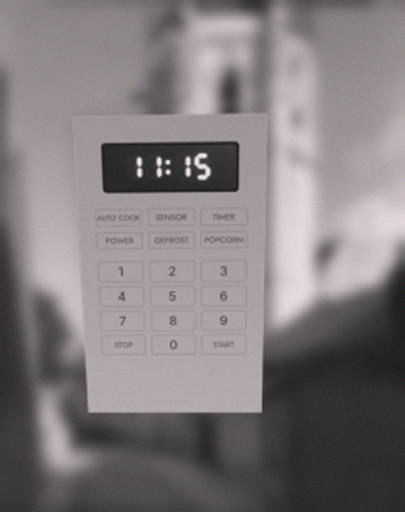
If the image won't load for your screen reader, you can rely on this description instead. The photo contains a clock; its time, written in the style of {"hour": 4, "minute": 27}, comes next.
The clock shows {"hour": 11, "minute": 15}
